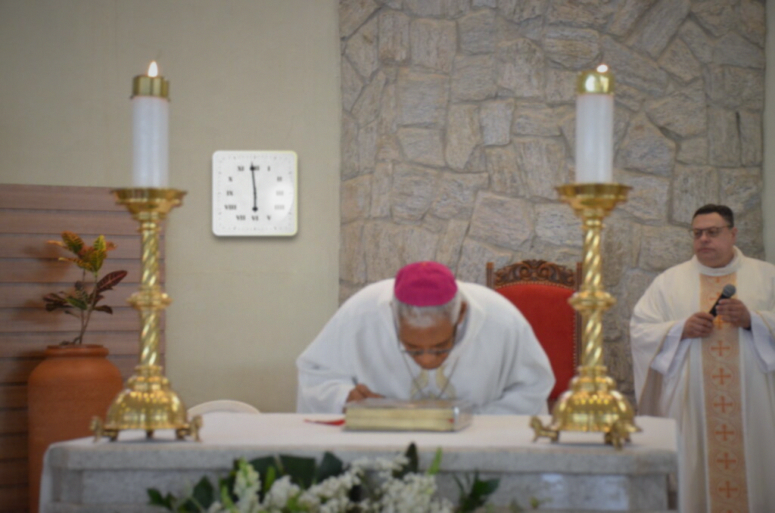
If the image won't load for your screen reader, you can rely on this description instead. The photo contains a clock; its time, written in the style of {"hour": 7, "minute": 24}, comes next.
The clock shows {"hour": 5, "minute": 59}
